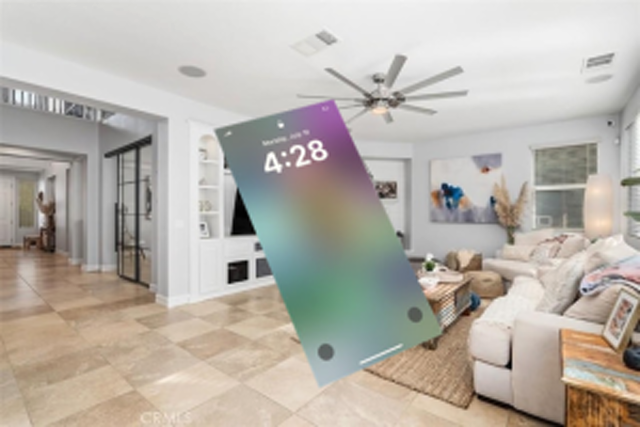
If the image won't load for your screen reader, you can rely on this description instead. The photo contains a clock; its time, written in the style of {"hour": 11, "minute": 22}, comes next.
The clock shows {"hour": 4, "minute": 28}
